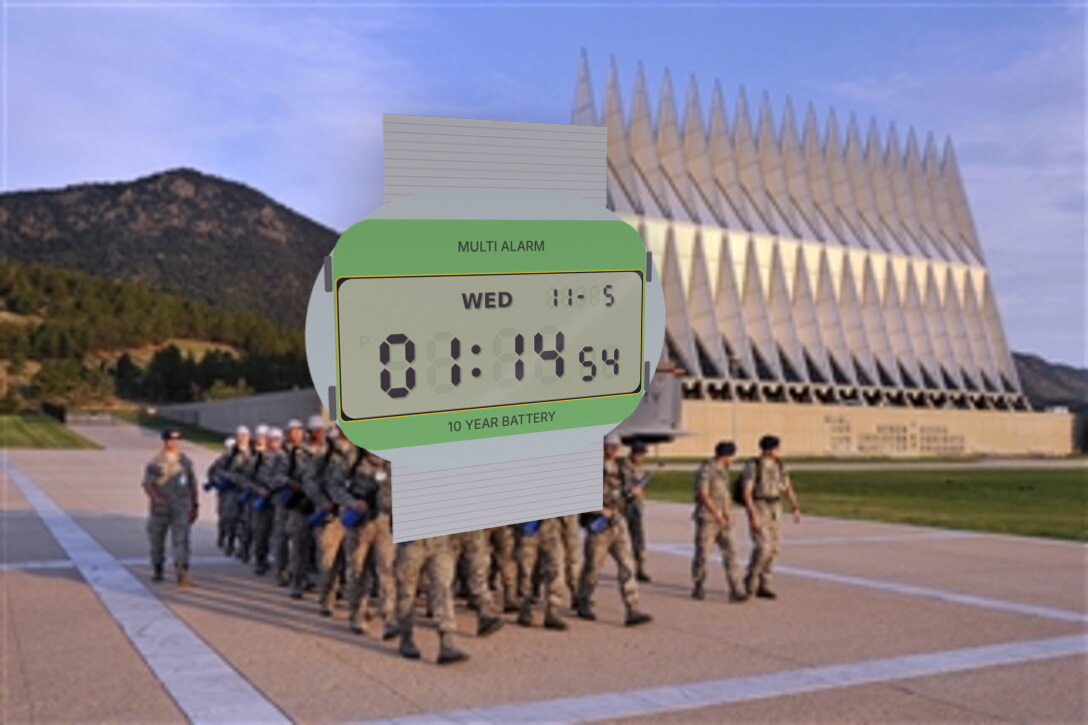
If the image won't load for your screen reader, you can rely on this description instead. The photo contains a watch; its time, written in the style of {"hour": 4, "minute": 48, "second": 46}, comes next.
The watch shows {"hour": 1, "minute": 14, "second": 54}
